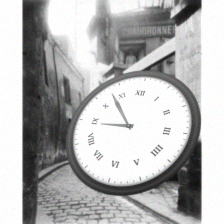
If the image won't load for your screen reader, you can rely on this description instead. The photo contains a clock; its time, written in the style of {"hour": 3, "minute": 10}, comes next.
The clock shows {"hour": 8, "minute": 53}
